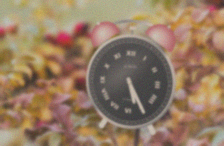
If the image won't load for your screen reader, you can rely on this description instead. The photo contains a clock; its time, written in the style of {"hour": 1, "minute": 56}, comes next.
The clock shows {"hour": 5, "minute": 25}
